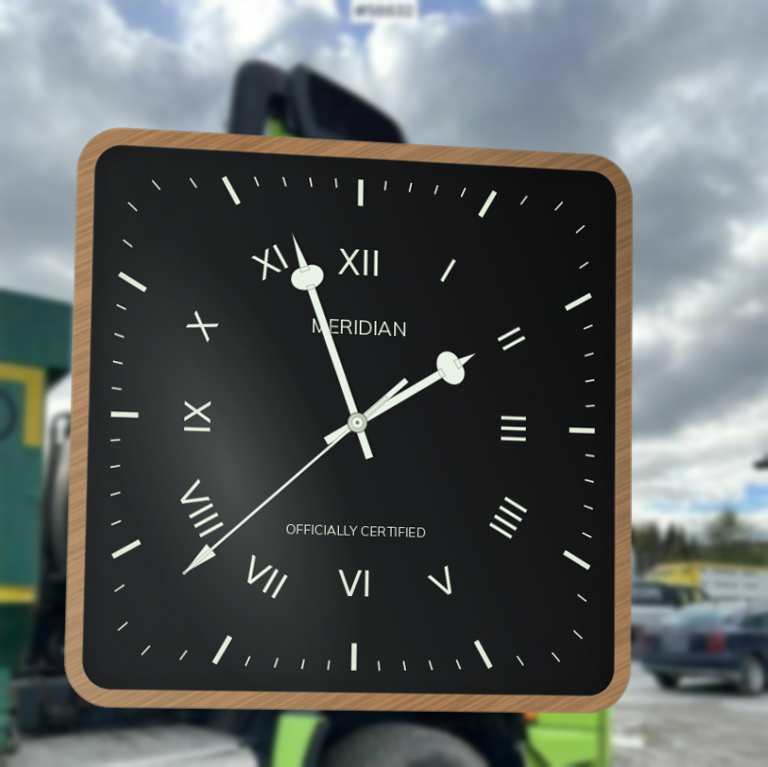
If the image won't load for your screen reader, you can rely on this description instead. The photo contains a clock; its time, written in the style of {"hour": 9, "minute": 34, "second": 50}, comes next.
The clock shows {"hour": 1, "minute": 56, "second": 38}
